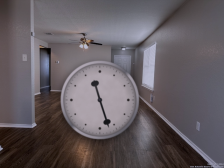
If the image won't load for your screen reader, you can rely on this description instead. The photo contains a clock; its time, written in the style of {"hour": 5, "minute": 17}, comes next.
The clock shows {"hour": 11, "minute": 27}
